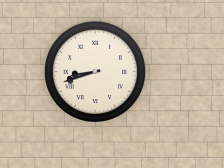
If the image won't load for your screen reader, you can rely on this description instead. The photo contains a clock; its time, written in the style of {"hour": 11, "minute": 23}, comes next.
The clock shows {"hour": 8, "minute": 42}
